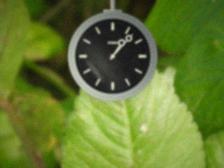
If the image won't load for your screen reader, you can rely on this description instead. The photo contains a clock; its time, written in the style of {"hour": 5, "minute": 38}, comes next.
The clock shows {"hour": 1, "minute": 7}
